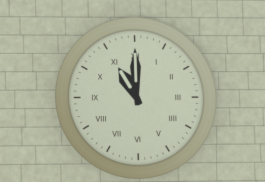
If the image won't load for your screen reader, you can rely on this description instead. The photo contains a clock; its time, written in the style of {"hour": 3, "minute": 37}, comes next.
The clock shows {"hour": 11, "minute": 0}
